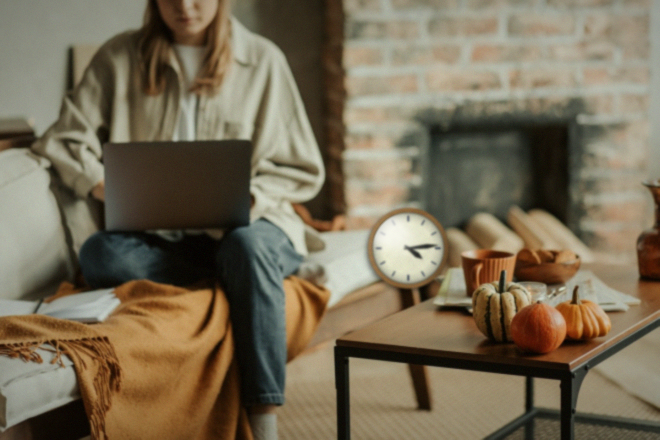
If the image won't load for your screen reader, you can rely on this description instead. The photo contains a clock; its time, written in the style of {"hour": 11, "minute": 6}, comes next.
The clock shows {"hour": 4, "minute": 14}
